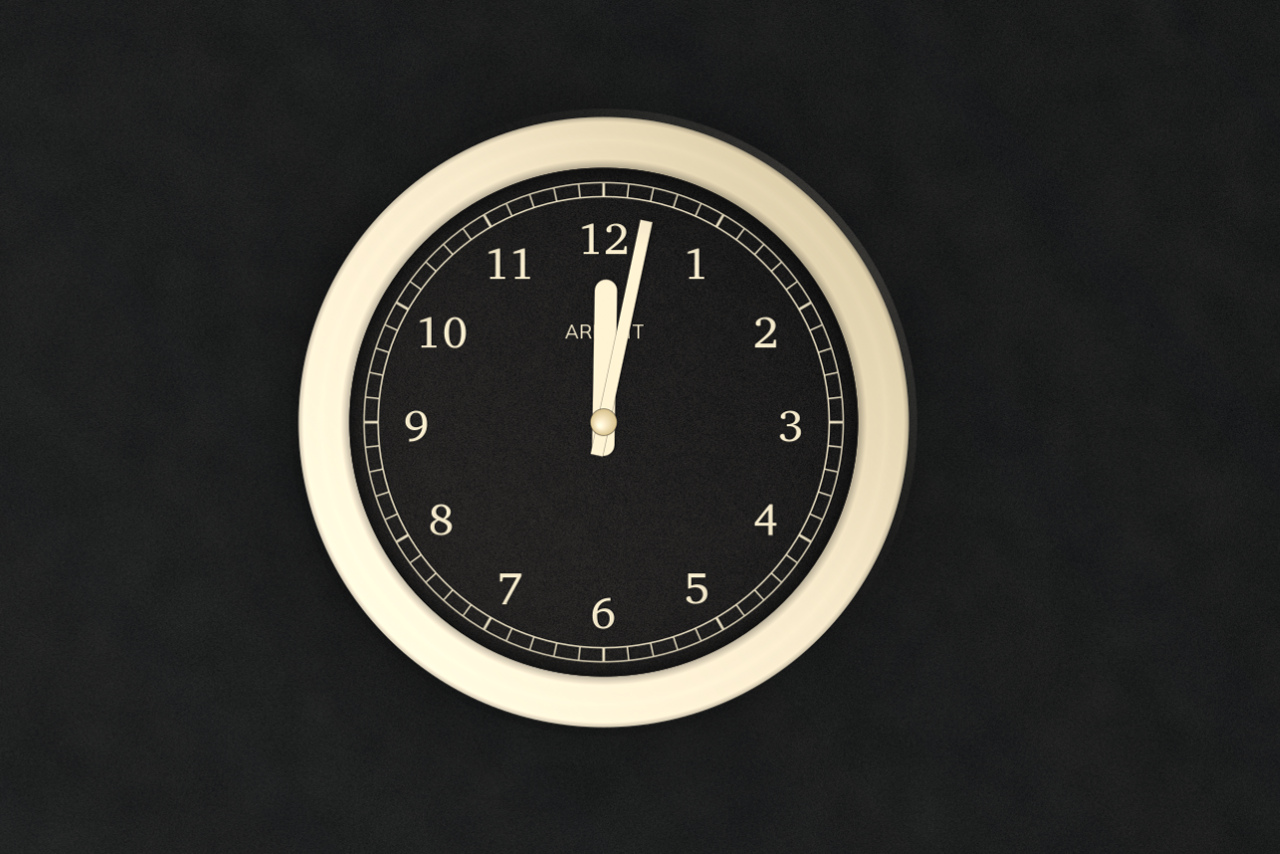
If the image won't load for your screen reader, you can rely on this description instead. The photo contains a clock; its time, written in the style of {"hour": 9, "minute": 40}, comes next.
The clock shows {"hour": 12, "minute": 2}
